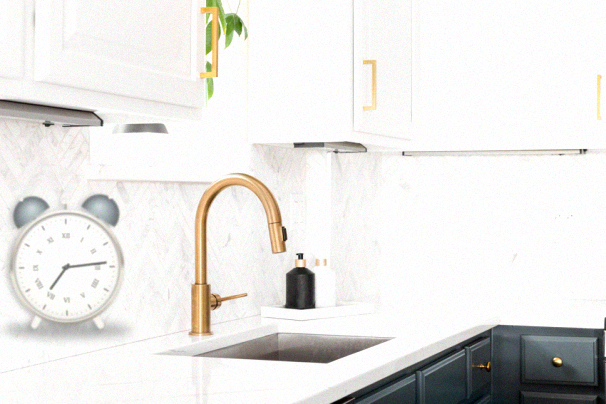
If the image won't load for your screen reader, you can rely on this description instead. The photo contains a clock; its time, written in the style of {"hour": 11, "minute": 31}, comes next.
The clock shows {"hour": 7, "minute": 14}
